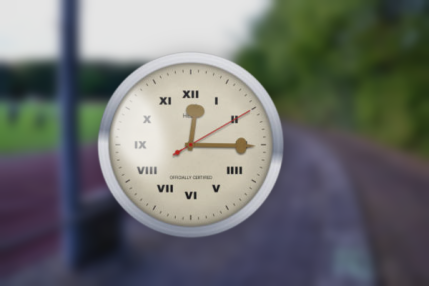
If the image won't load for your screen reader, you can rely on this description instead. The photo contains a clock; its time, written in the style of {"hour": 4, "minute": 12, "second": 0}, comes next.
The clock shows {"hour": 12, "minute": 15, "second": 10}
